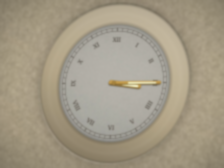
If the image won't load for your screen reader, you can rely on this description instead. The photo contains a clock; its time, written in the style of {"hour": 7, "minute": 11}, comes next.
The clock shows {"hour": 3, "minute": 15}
